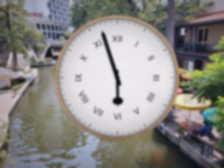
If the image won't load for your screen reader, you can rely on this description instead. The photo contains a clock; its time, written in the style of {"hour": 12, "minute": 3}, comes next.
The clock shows {"hour": 5, "minute": 57}
